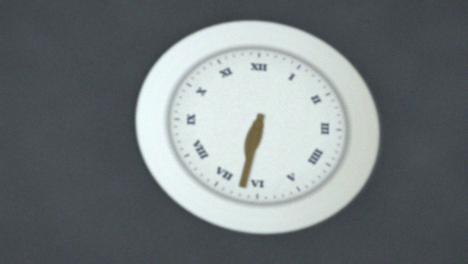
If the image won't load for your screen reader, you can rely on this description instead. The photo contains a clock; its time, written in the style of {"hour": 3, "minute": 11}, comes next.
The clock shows {"hour": 6, "minute": 32}
